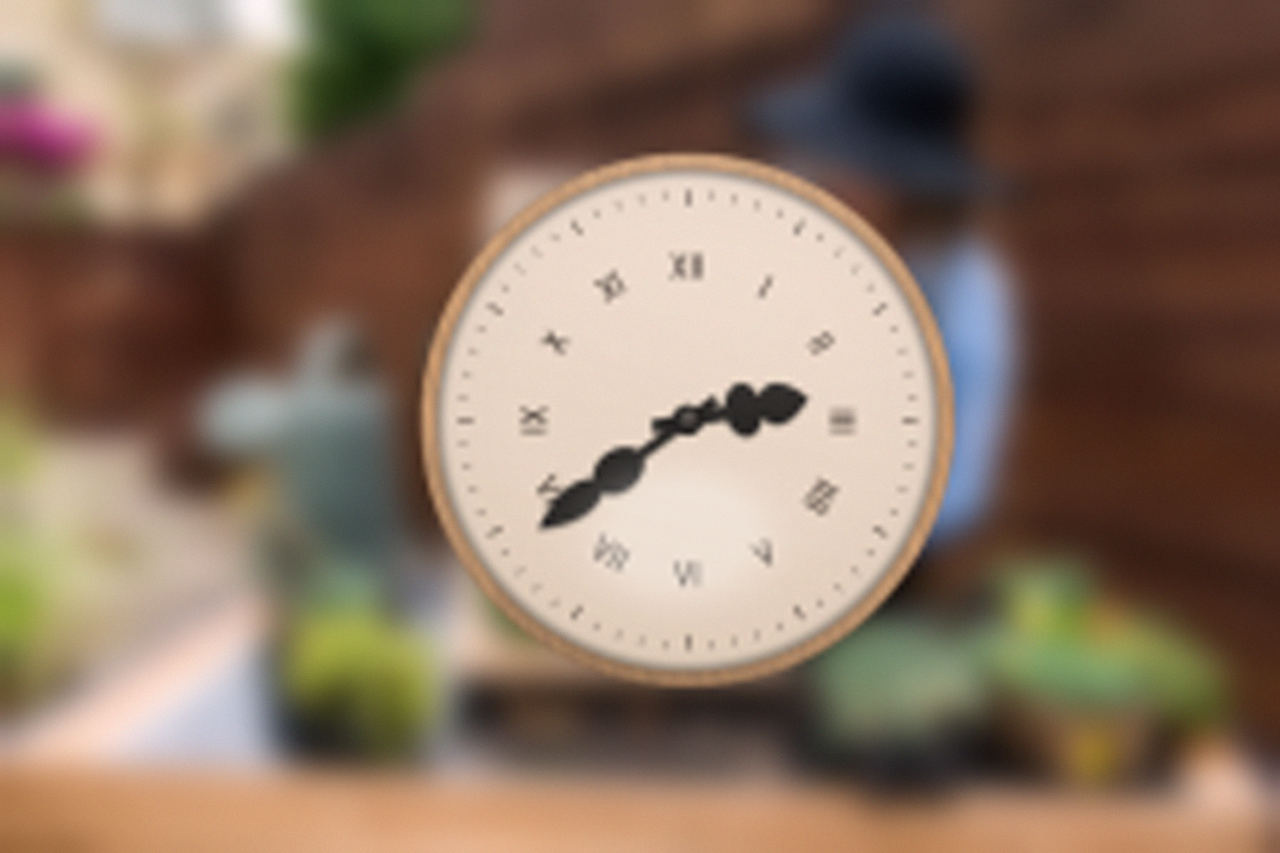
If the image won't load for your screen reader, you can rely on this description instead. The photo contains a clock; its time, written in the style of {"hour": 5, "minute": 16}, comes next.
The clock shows {"hour": 2, "minute": 39}
